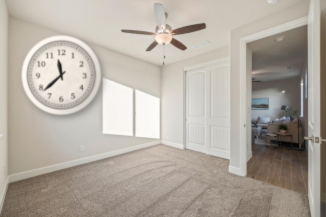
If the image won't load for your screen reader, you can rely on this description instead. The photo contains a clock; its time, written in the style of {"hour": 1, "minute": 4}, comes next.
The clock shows {"hour": 11, "minute": 38}
